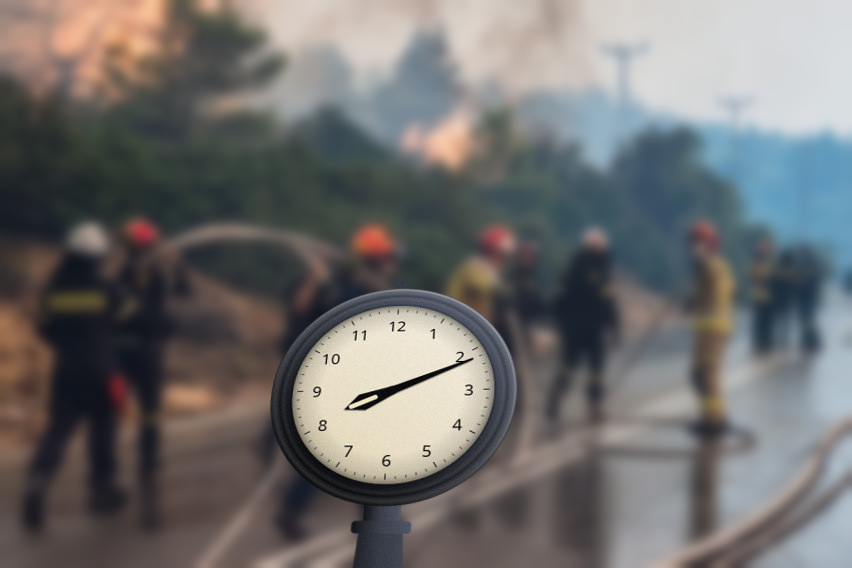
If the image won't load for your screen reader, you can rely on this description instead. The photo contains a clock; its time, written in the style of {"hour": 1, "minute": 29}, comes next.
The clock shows {"hour": 8, "minute": 11}
